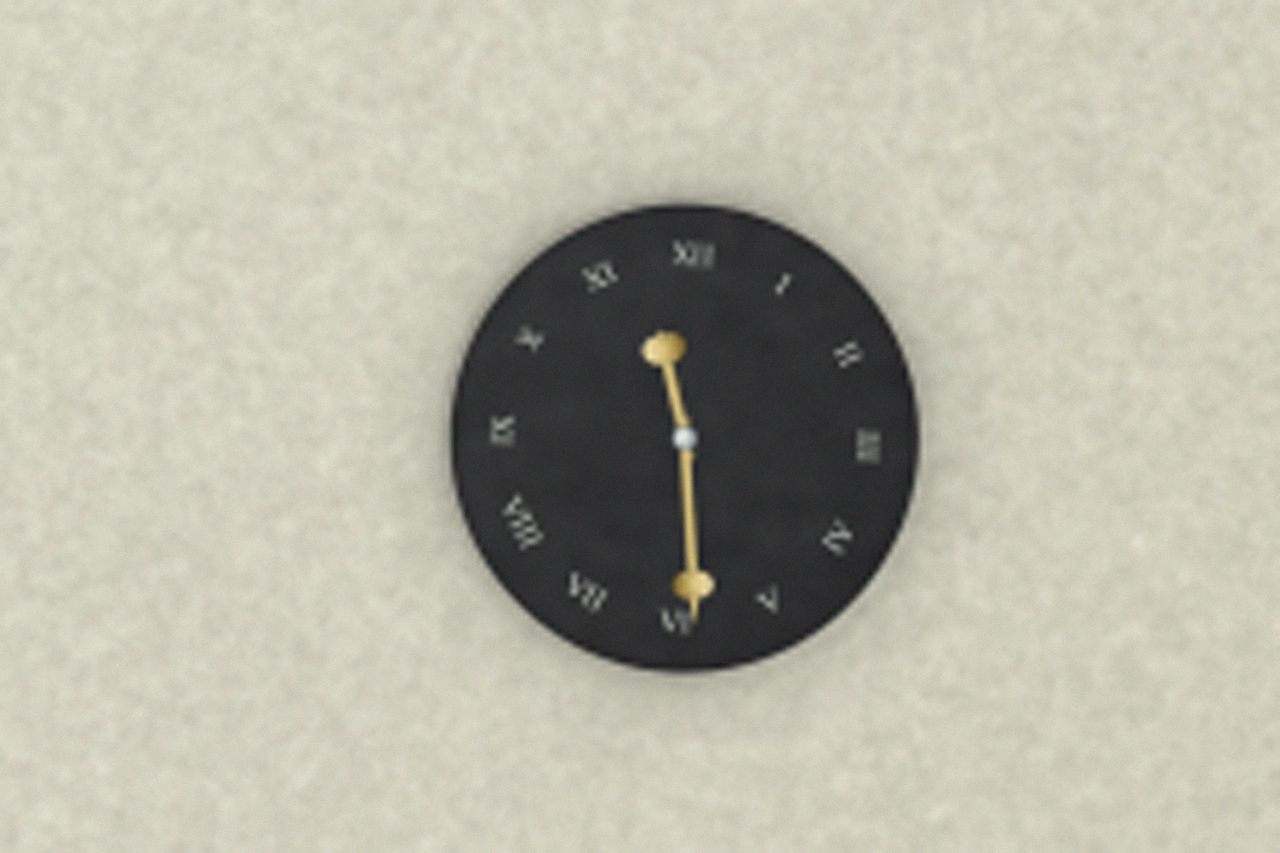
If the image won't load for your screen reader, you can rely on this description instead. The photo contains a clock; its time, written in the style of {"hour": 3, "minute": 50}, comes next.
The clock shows {"hour": 11, "minute": 29}
